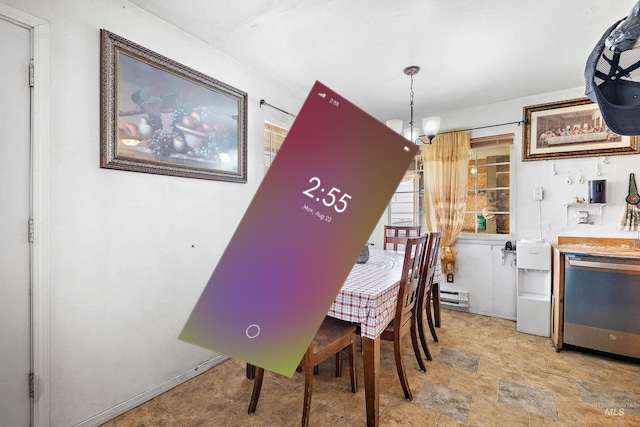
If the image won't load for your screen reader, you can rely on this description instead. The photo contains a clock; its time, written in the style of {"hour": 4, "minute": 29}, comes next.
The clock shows {"hour": 2, "minute": 55}
